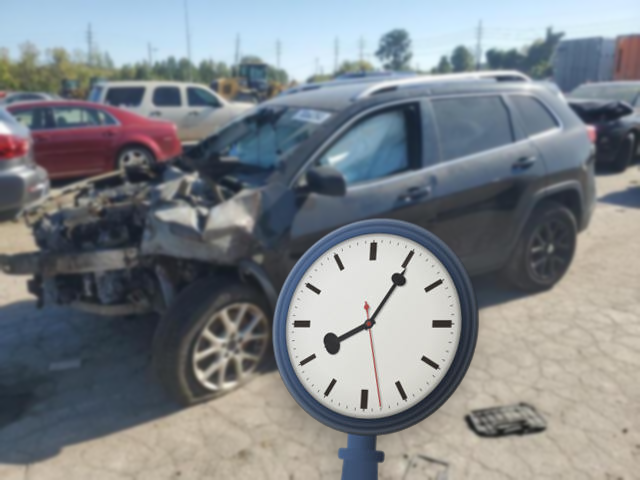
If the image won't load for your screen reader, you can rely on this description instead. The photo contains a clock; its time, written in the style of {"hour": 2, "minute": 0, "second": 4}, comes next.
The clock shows {"hour": 8, "minute": 5, "second": 28}
